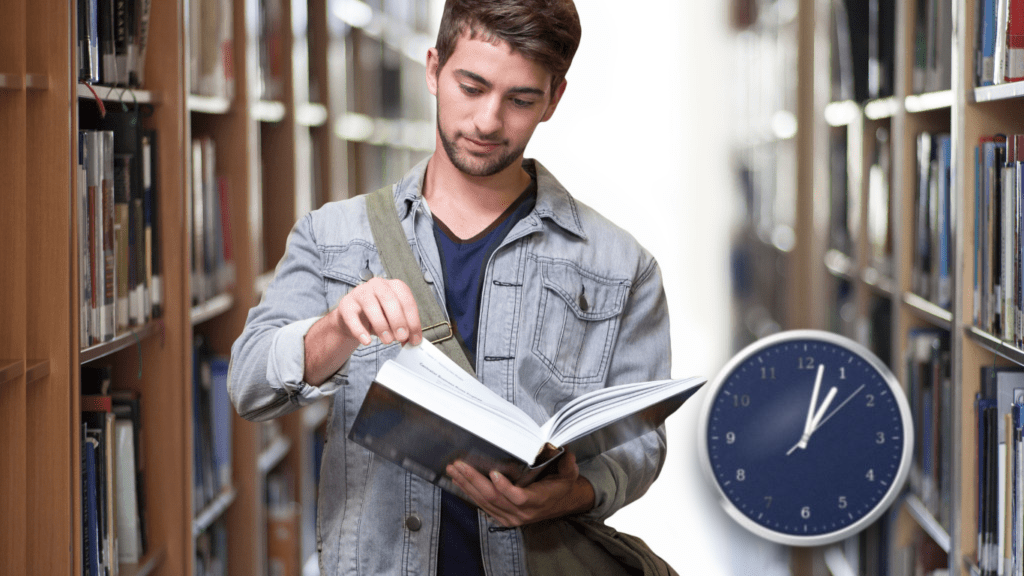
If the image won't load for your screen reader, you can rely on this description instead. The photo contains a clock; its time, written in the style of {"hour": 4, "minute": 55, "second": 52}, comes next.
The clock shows {"hour": 1, "minute": 2, "second": 8}
